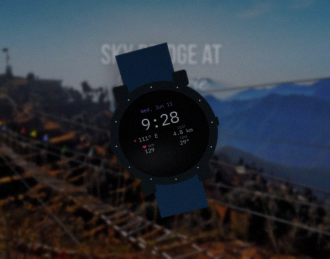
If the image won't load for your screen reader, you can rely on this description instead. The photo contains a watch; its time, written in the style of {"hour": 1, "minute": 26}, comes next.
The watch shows {"hour": 9, "minute": 28}
